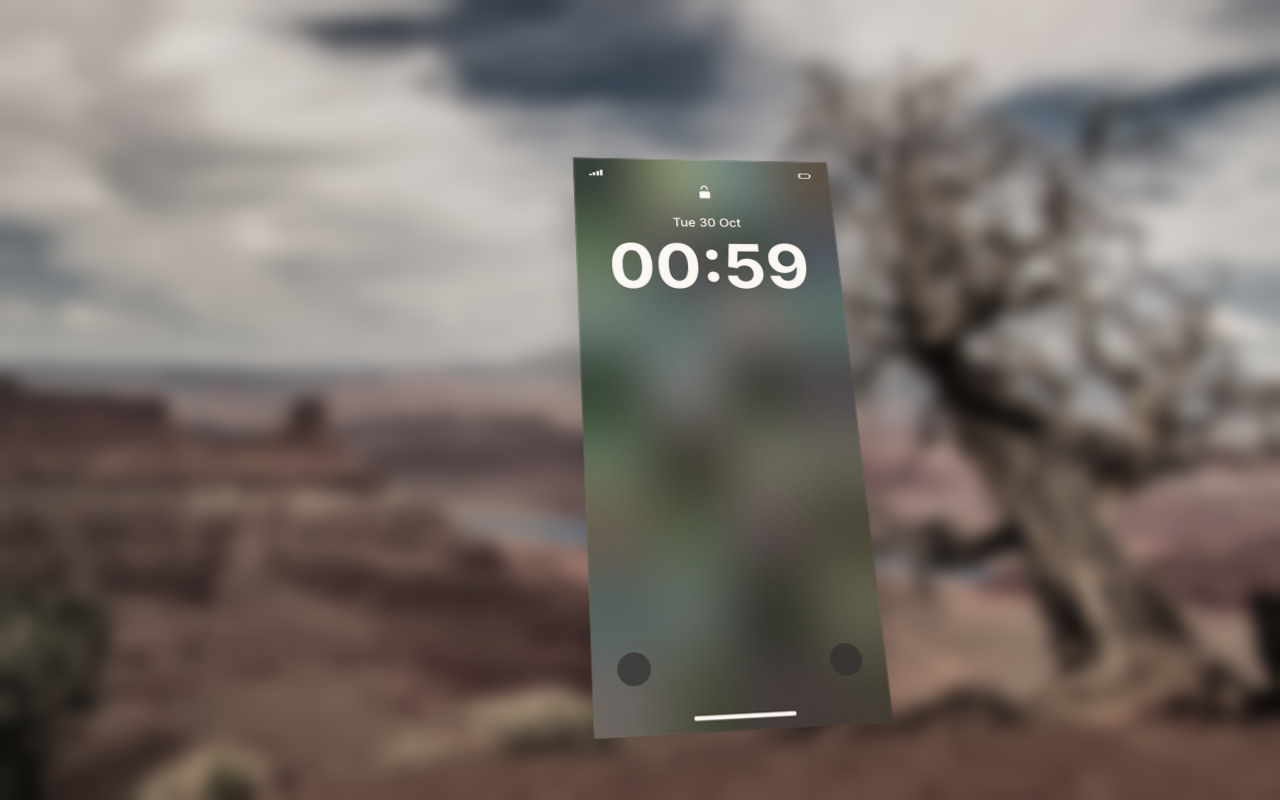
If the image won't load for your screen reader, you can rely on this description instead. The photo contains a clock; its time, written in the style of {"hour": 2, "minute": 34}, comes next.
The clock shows {"hour": 0, "minute": 59}
